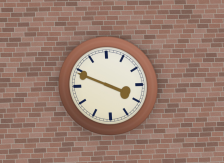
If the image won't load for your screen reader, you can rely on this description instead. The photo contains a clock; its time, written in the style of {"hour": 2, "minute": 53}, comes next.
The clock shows {"hour": 3, "minute": 49}
